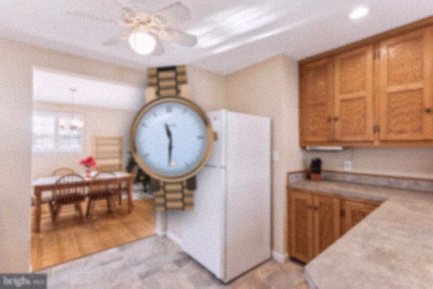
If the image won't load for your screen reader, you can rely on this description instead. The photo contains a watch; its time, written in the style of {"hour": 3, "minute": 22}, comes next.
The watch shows {"hour": 11, "minute": 31}
